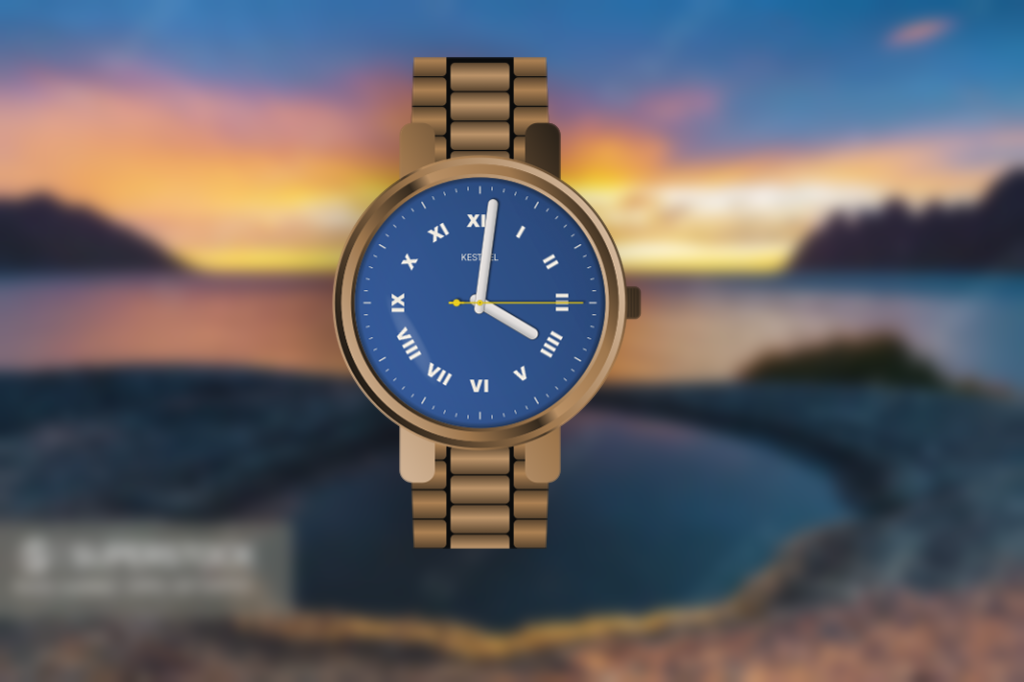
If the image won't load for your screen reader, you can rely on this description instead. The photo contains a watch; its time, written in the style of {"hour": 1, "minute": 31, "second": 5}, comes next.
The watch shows {"hour": 4, "minute": 1, "second": 15}
